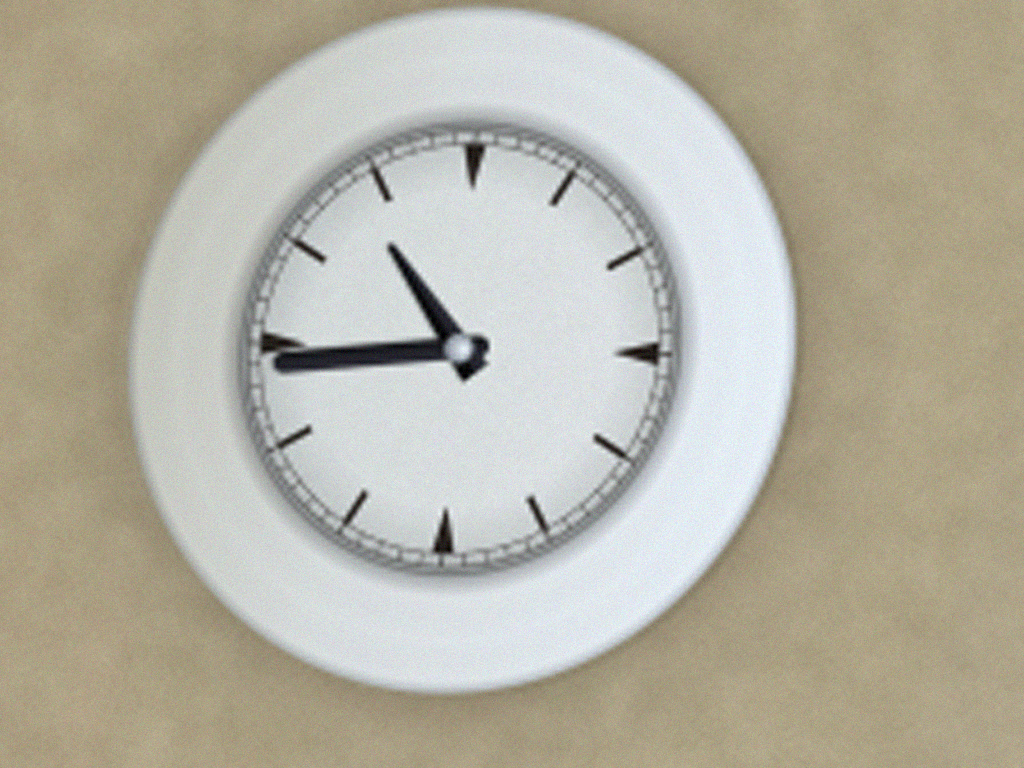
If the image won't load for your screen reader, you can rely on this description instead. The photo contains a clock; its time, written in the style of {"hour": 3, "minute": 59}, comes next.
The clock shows {"hour": 10, "minute": 44}
